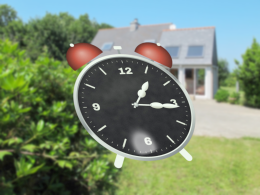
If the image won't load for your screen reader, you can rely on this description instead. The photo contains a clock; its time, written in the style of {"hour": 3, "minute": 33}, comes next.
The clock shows {"hour": 1, "minute": 16}
